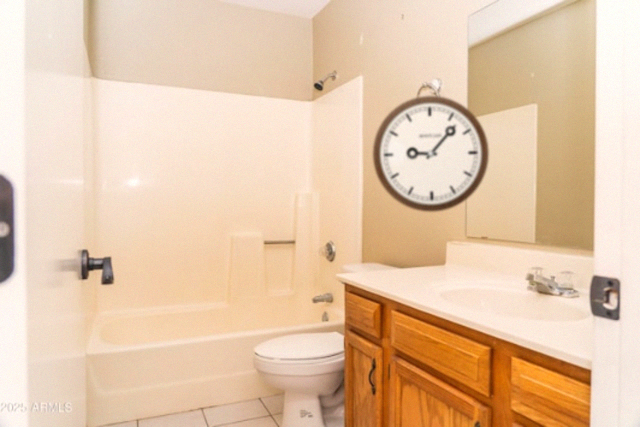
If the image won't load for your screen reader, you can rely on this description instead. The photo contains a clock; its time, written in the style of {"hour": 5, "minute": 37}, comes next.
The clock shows {"hour": 9, "minute": 7}
